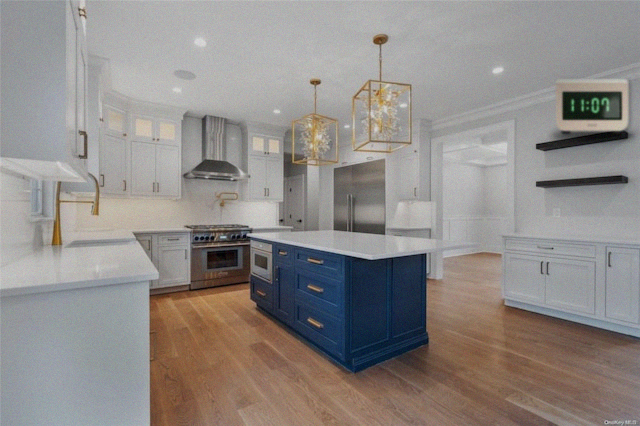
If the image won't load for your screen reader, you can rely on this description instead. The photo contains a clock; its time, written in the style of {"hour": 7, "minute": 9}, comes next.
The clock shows {"hour": 11, "minute": 7}
